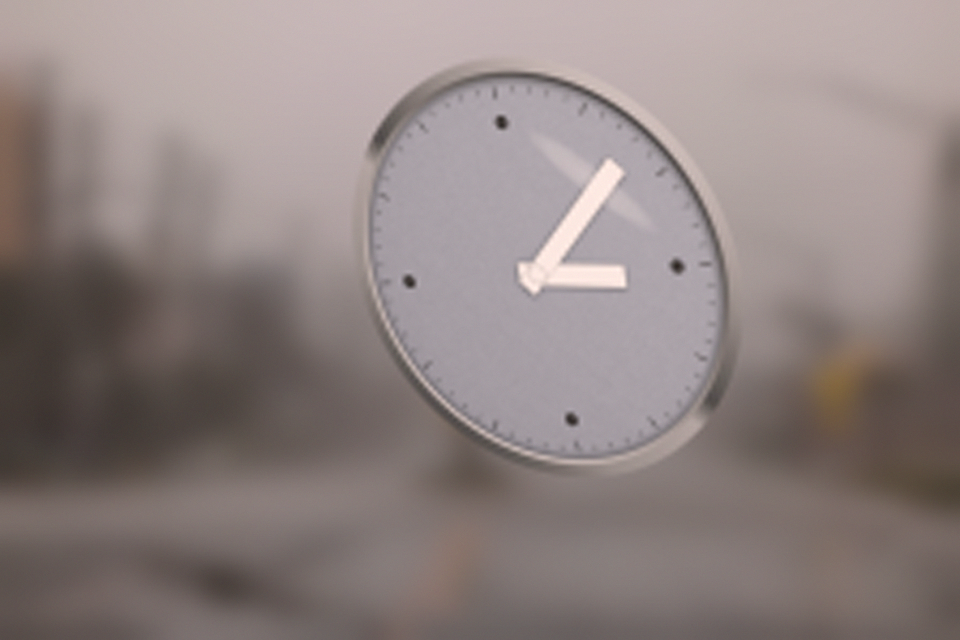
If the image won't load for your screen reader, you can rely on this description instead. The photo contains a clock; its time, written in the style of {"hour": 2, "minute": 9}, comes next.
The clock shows {"hour": 3, "minute": 8}
